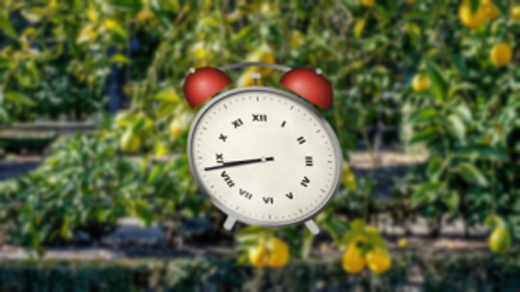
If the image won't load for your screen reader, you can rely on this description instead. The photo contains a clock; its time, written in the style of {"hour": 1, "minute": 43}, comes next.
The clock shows {"hour": 8, "minute": 43}
